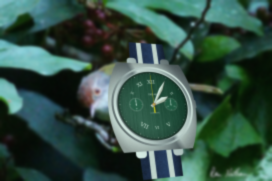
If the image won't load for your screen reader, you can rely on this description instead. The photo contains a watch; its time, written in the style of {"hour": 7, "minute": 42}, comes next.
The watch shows {"hour": 2, "minute": 5}
